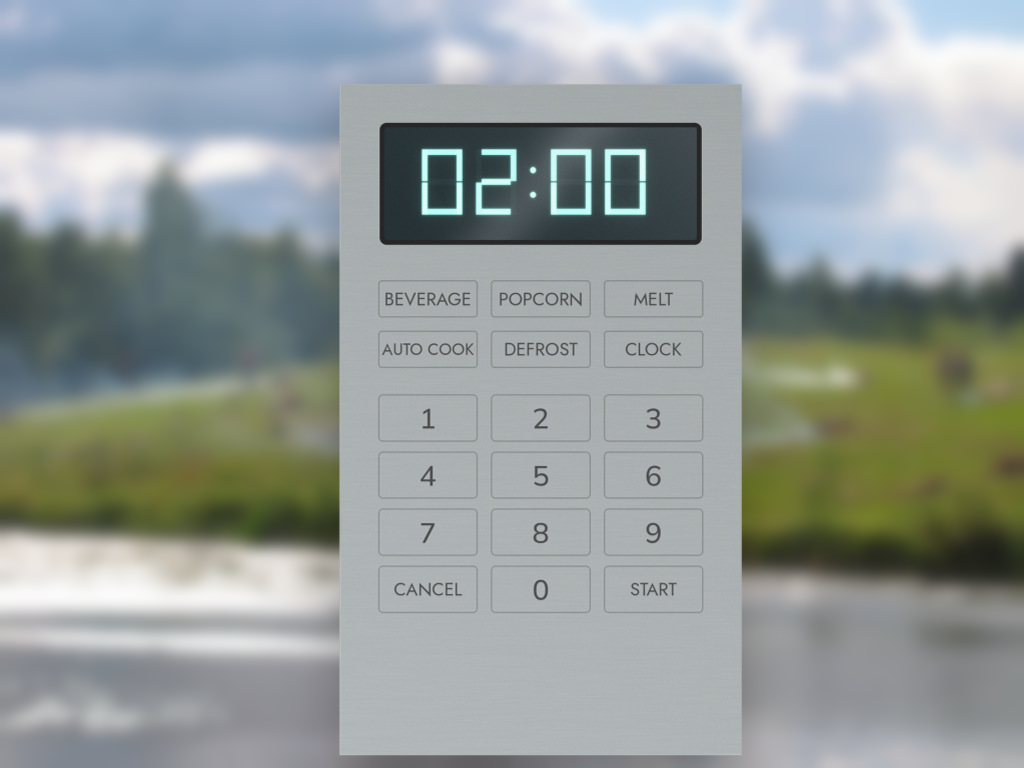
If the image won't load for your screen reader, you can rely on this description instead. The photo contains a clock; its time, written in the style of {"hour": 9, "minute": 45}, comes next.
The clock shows {"hour": 2, "minute": 0}
